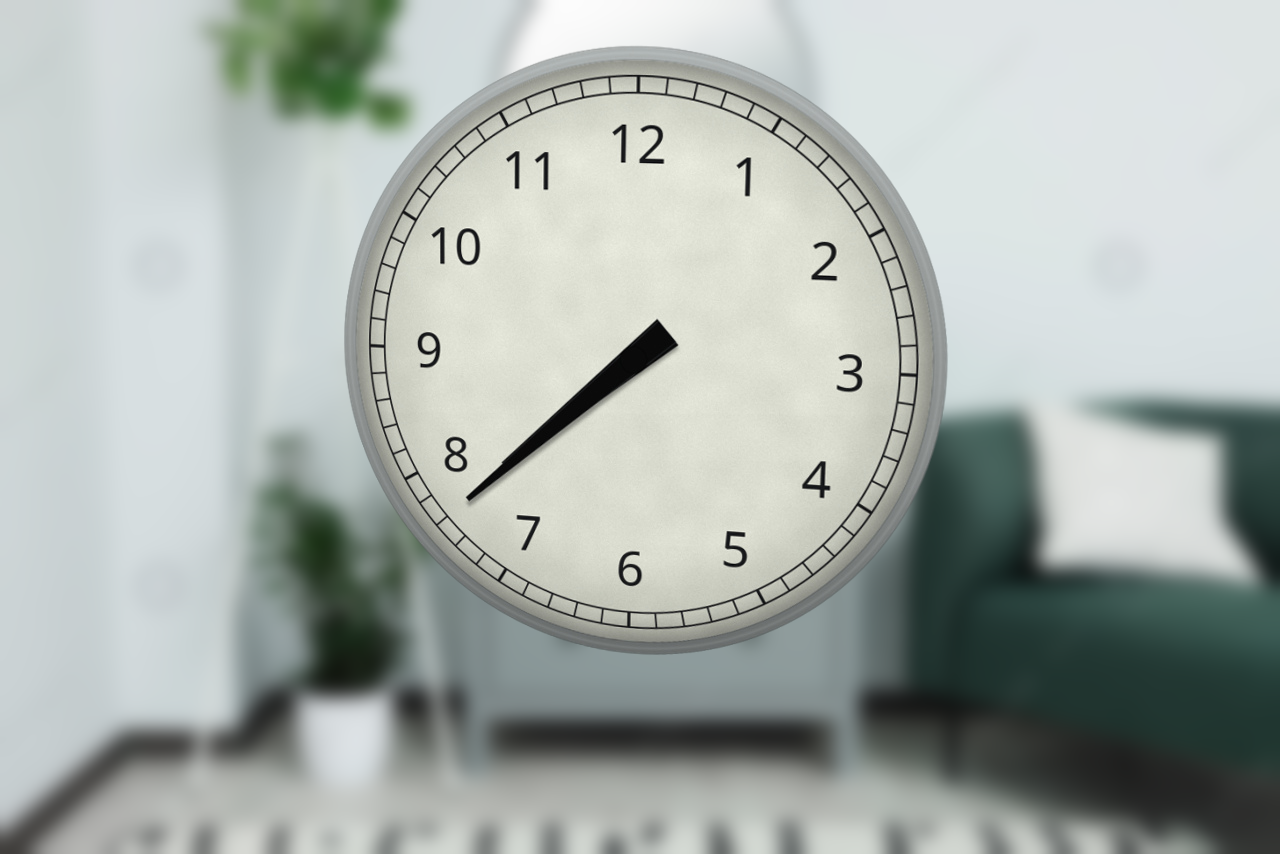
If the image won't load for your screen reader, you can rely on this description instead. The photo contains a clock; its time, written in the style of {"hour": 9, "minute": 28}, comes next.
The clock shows {"hour": 7, "minute": 38}
